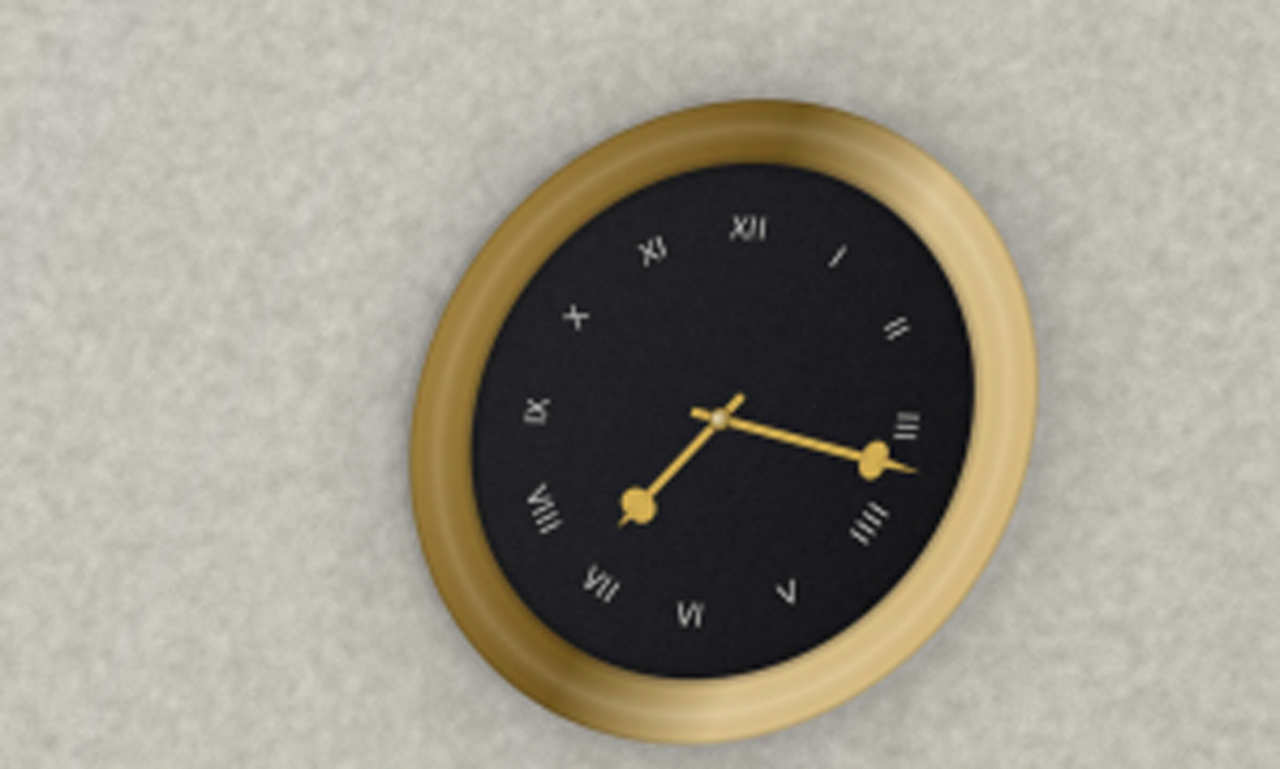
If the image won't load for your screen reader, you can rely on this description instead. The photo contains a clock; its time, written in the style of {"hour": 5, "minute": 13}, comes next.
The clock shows {"hour": 7, "minute": 17}
